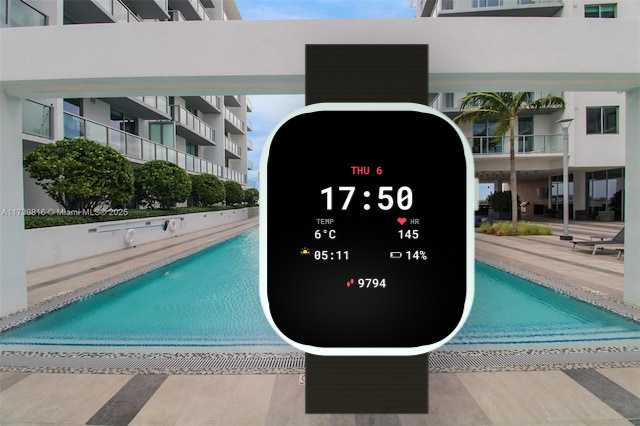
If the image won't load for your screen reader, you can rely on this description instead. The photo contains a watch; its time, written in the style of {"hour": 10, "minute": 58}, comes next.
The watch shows {"hour": 17, "minute": 50}
